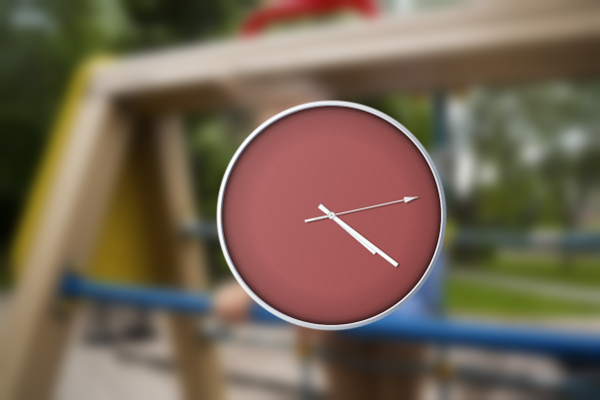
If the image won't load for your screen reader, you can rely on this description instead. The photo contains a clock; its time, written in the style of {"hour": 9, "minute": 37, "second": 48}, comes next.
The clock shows {"hour": 4, "minute": 21, "second": 13}
